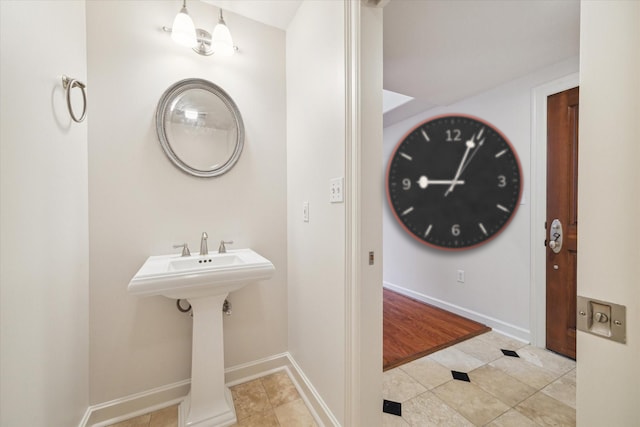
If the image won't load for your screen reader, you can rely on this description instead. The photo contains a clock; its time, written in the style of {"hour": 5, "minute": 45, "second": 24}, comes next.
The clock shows {"hour": 9, "minute": 4, "second": 6}
